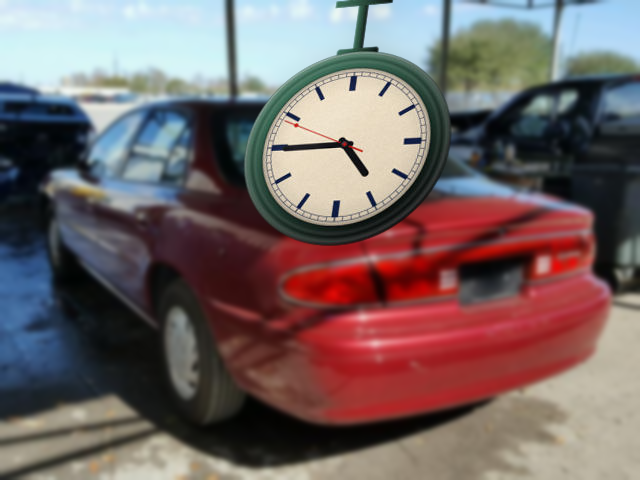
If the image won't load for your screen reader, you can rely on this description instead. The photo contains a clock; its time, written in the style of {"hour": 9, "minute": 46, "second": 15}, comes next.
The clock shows {"hour": 4, "minute": 44, "second": 49}
